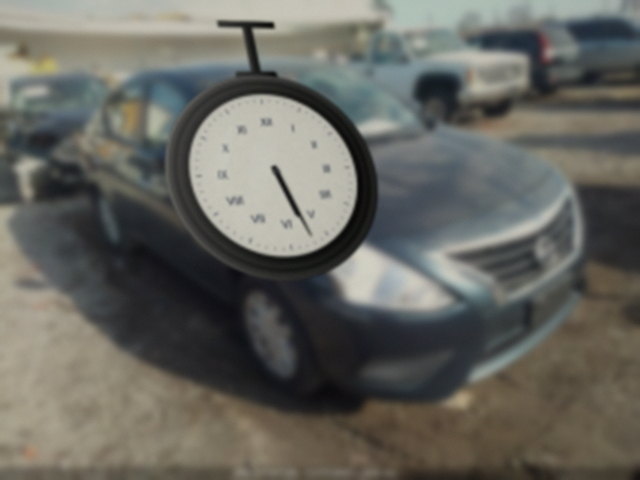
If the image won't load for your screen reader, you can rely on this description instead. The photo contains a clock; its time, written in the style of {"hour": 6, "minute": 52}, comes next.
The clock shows {"hour": 5, "minute": 27}
